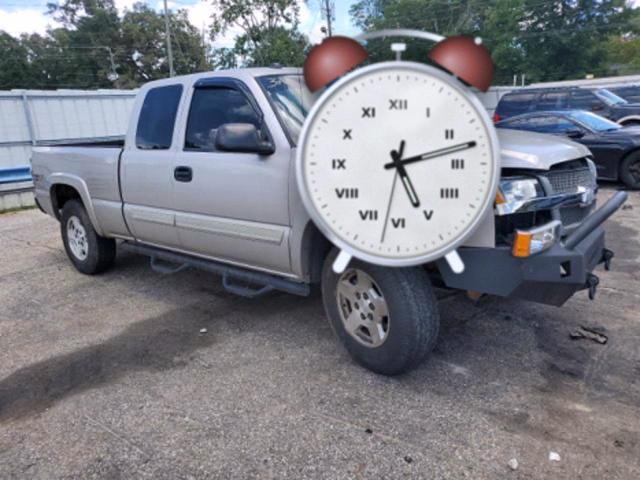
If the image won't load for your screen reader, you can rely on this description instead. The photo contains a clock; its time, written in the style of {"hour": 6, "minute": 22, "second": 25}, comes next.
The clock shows {"hour": 5, "minute": 12, "second": 32}
